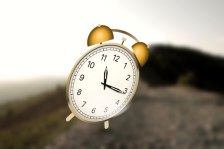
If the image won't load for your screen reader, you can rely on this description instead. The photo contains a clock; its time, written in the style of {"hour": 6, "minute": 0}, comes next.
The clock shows {"hour": 11, "minute": 16}
